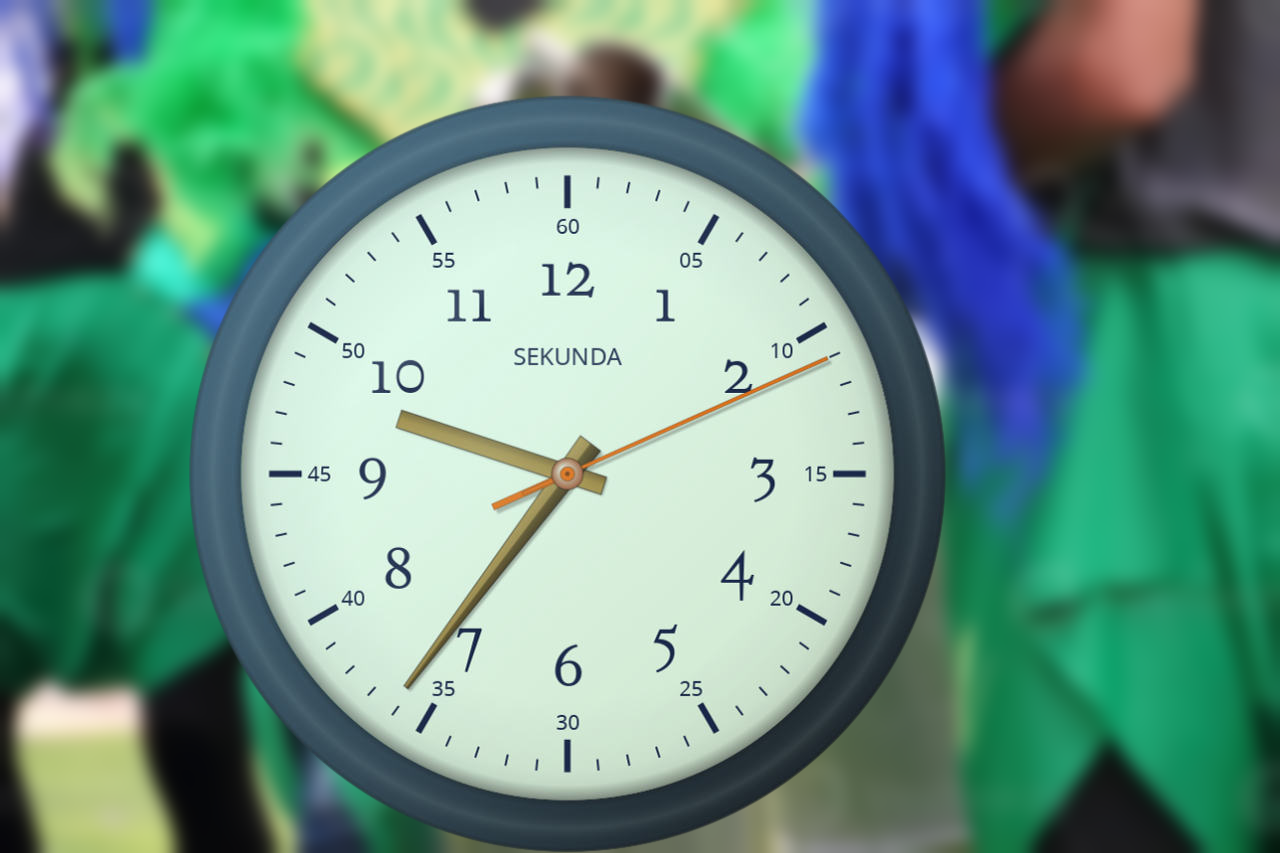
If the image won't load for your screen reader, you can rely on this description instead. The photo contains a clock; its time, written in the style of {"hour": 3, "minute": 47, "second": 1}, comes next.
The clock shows {"hour": 9, "minute": 36, "second": 11}
